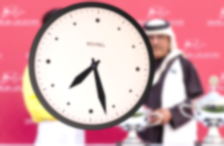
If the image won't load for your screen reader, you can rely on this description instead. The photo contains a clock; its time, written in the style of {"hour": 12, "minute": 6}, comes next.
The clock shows {"hour": 7, "minute": 27}
